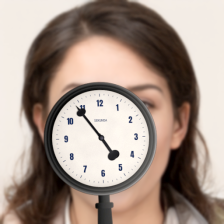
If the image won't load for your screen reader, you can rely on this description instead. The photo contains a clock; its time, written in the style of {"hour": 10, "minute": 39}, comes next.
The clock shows {"hour": 4, "minute": 54}
